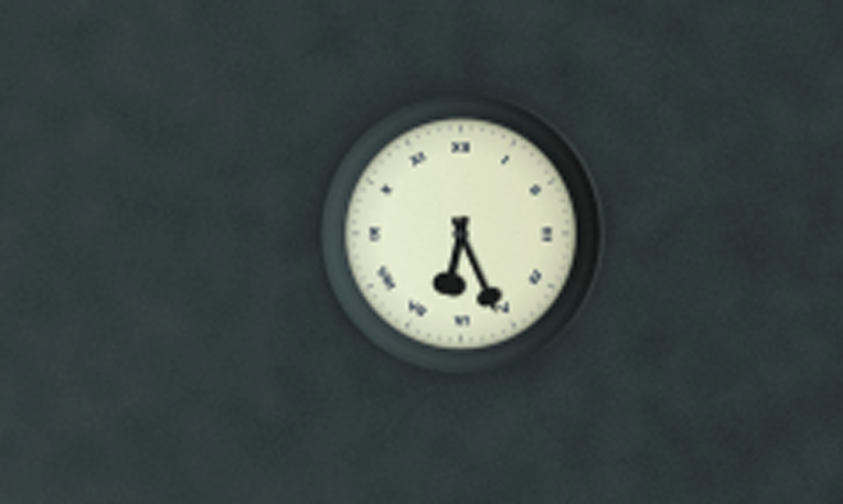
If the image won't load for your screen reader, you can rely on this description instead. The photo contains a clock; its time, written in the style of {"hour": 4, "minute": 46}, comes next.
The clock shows {"hour": 6, "minute": 26}
